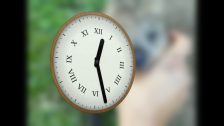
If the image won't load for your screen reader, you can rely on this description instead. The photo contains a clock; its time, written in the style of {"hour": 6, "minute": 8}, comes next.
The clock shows {"hour": 12, "minute": 27}
